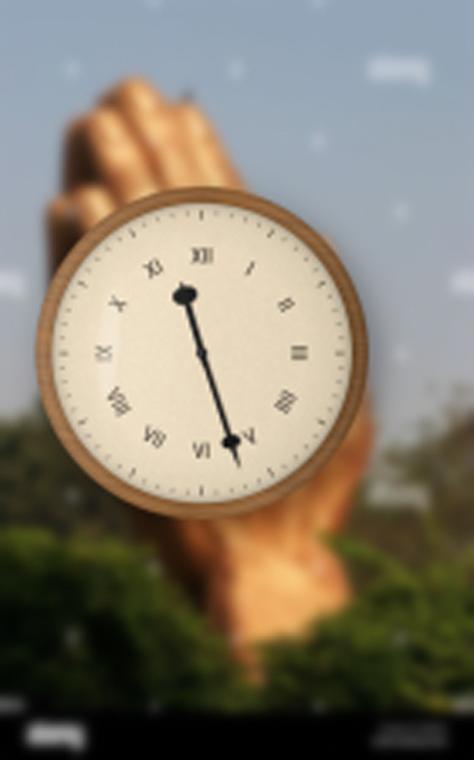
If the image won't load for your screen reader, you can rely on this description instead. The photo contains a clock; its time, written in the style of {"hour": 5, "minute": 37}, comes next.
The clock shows {"hour": 11, "minute": 27}
